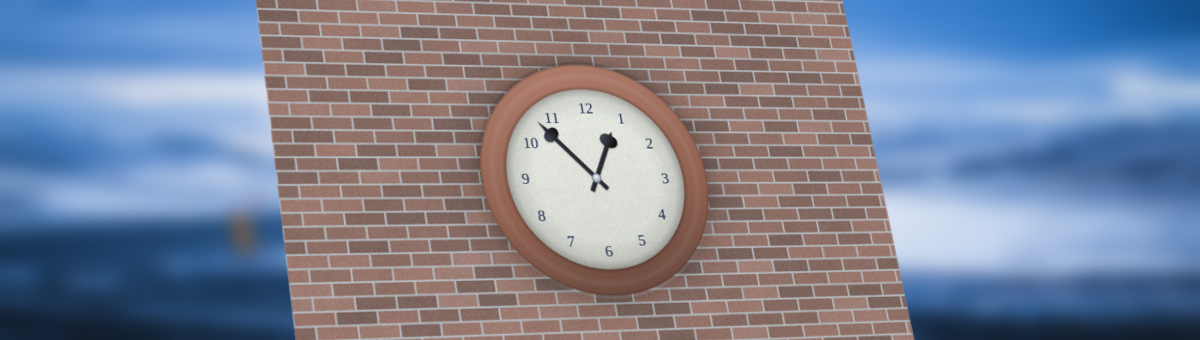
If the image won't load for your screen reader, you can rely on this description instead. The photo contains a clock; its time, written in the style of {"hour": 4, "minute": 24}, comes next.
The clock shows {"hour": 12, "minute": 53}
